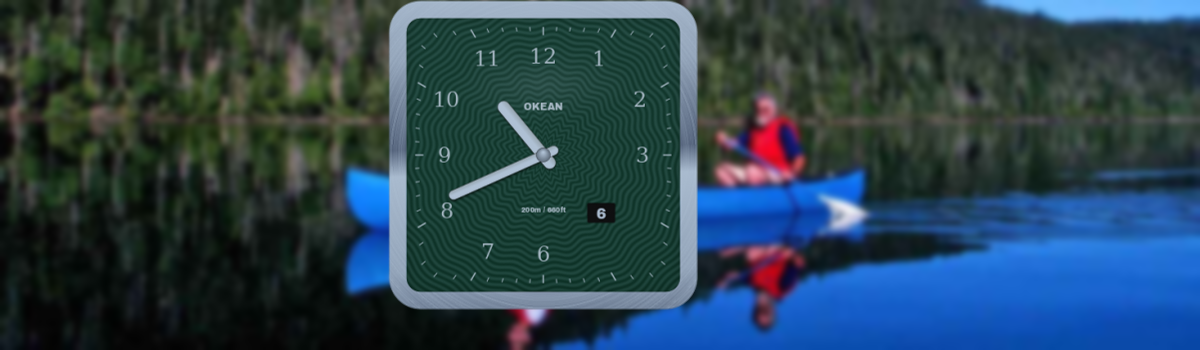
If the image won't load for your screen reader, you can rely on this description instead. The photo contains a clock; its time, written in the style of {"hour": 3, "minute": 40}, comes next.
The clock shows {"hour": 10, "minute": 41}
